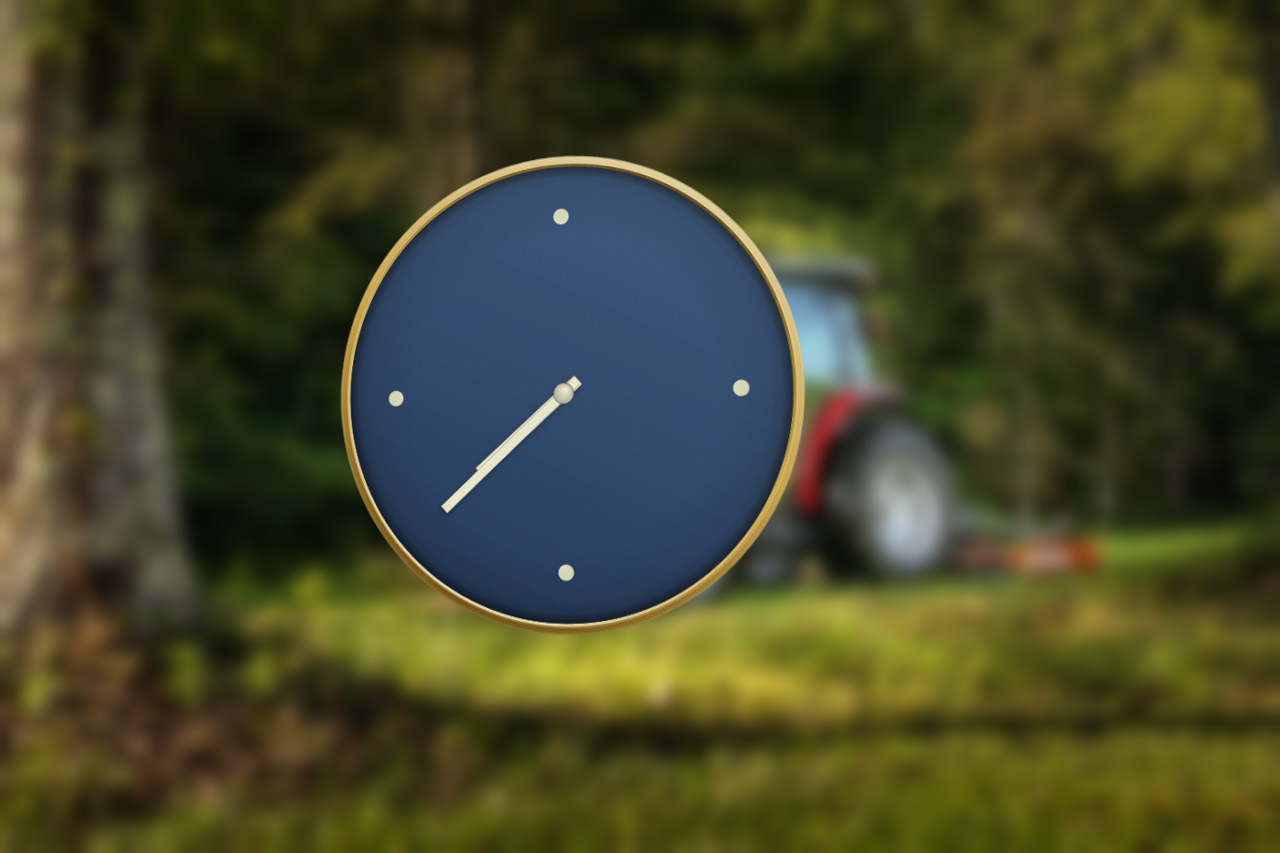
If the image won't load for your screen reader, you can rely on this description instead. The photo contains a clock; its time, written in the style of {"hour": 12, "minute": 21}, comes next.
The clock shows {"hour": 7, "minute": 38}
